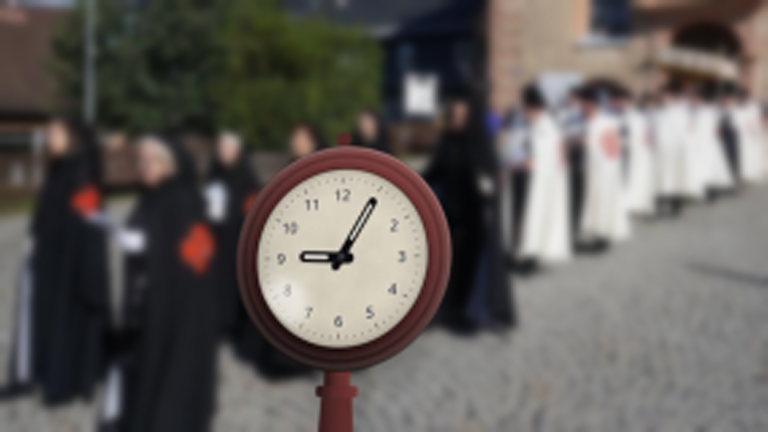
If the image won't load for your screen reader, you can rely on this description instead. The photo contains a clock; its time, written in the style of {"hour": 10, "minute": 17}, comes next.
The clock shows {"hour": 9, "minute": 5}
